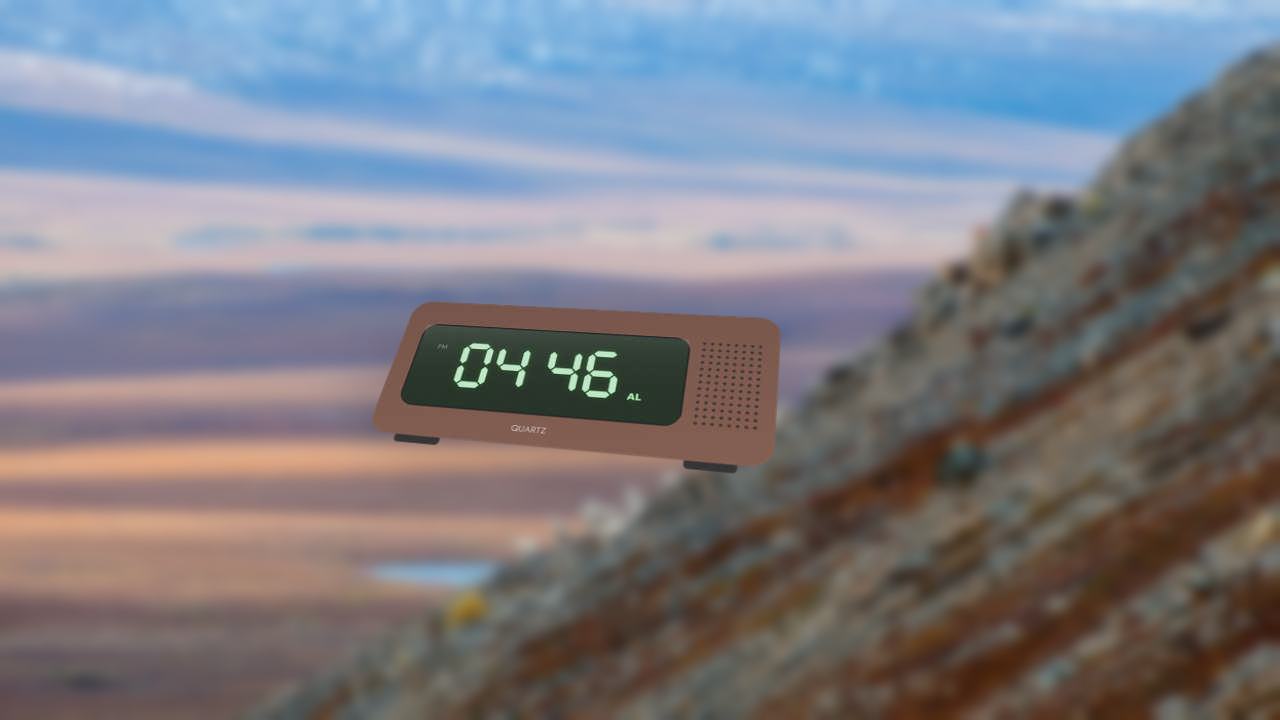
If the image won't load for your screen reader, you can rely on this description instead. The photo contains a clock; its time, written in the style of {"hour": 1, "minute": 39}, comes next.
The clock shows {"hour": 4, "minute": 46}
